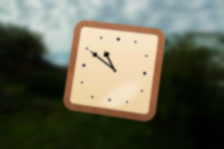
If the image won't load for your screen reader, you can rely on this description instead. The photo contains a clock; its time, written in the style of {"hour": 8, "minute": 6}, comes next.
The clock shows {"hour": 10, "minute": 50}
